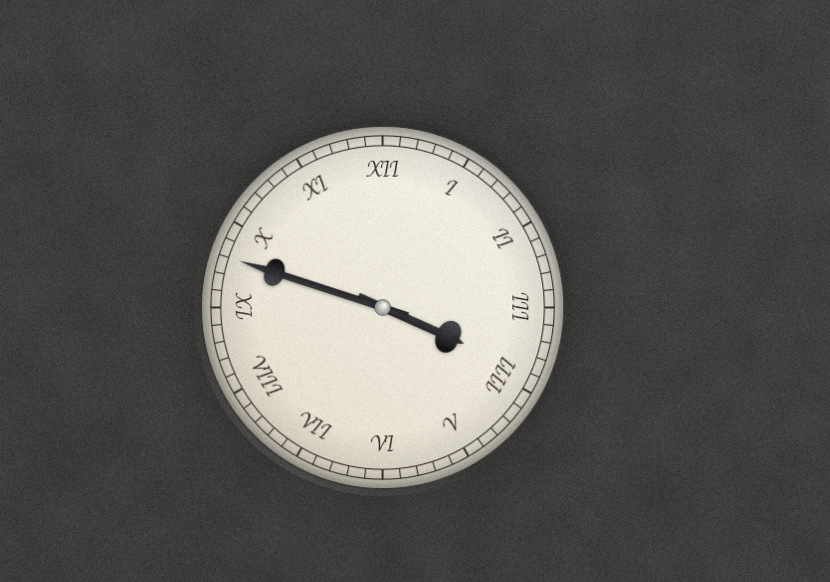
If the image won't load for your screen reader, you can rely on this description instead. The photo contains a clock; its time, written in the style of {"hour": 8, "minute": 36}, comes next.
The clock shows {"hour": 3, "minute": 48}
